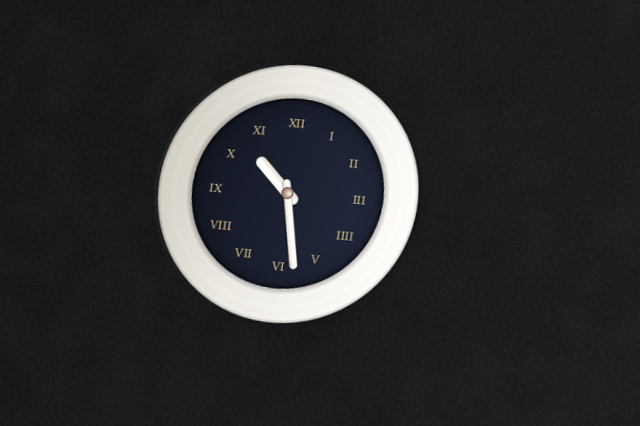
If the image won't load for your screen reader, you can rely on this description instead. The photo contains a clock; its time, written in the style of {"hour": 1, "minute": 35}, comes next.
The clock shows {"hour": 10, "minute": 28}
